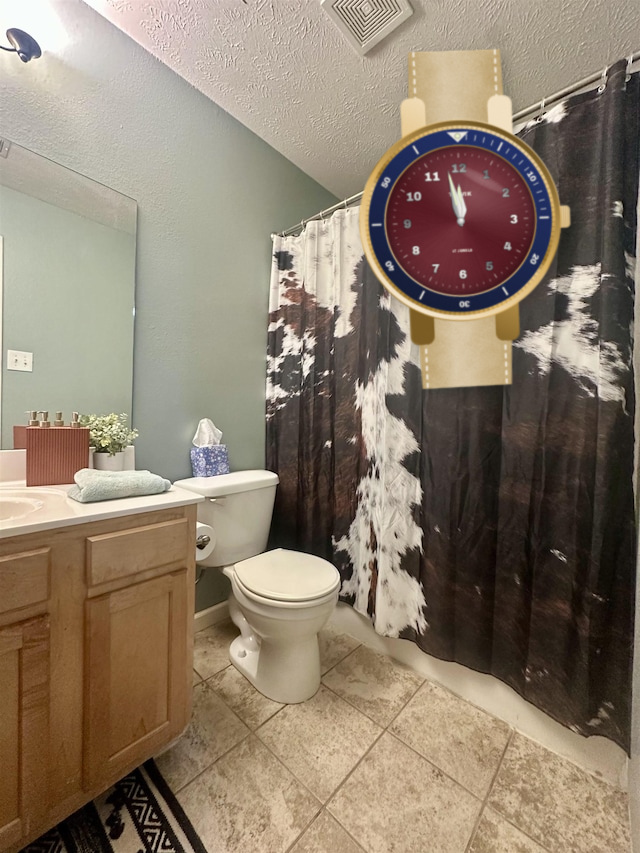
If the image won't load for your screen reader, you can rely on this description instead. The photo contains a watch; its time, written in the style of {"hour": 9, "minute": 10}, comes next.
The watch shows {"hour": 11, "minute": 58}
